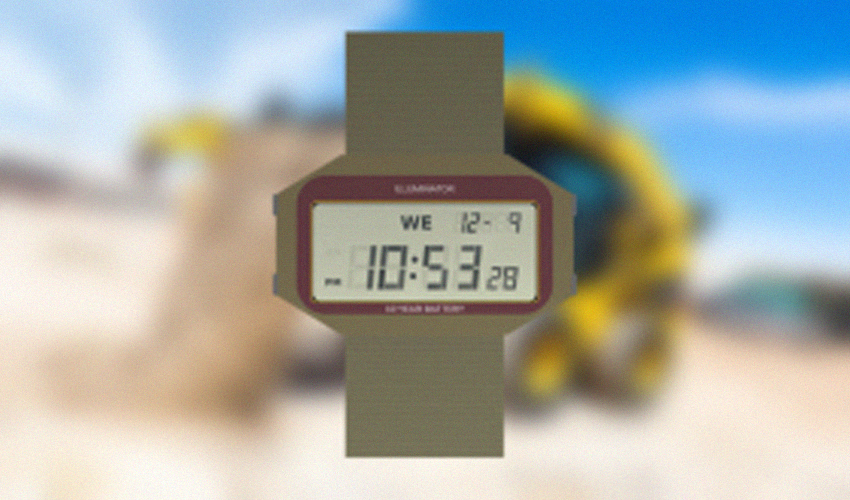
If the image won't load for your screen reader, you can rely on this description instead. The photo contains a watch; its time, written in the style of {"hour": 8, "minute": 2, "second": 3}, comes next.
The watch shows {"hour": 10, "minute": 53, "second": 28}
